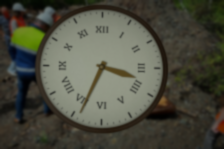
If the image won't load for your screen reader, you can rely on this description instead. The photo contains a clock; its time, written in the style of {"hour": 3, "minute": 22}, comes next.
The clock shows {"hour": 3, "minute": 34}
